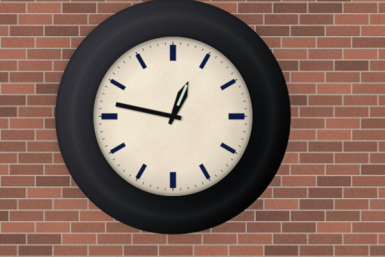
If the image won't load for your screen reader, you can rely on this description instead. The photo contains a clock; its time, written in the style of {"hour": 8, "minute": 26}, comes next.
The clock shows {"hour": 12, "minute": 47}
